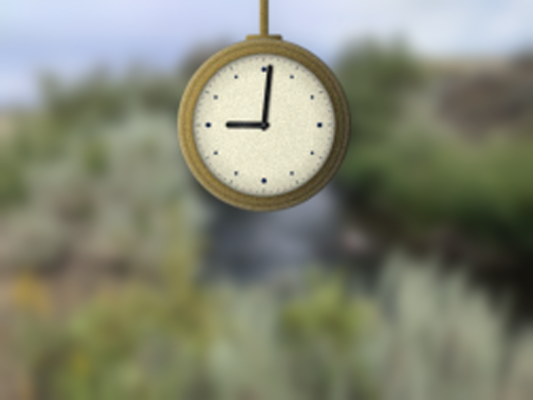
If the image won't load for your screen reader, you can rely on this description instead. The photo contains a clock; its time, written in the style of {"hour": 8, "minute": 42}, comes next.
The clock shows {"hour": 9, "minute": 1}
